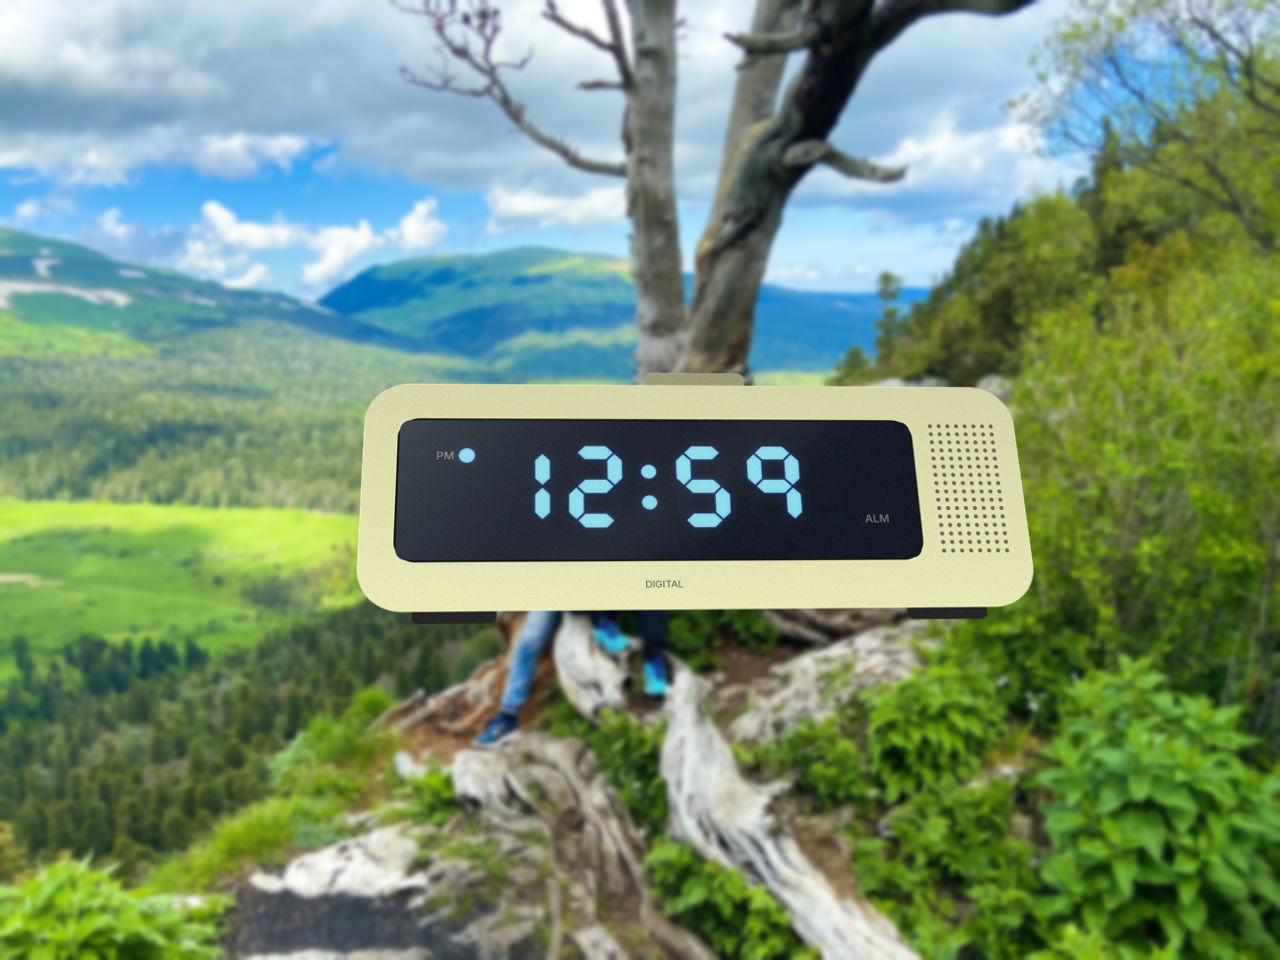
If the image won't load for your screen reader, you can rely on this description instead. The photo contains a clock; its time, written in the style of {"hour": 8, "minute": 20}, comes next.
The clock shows {"hour": 12, "minute": 59}
